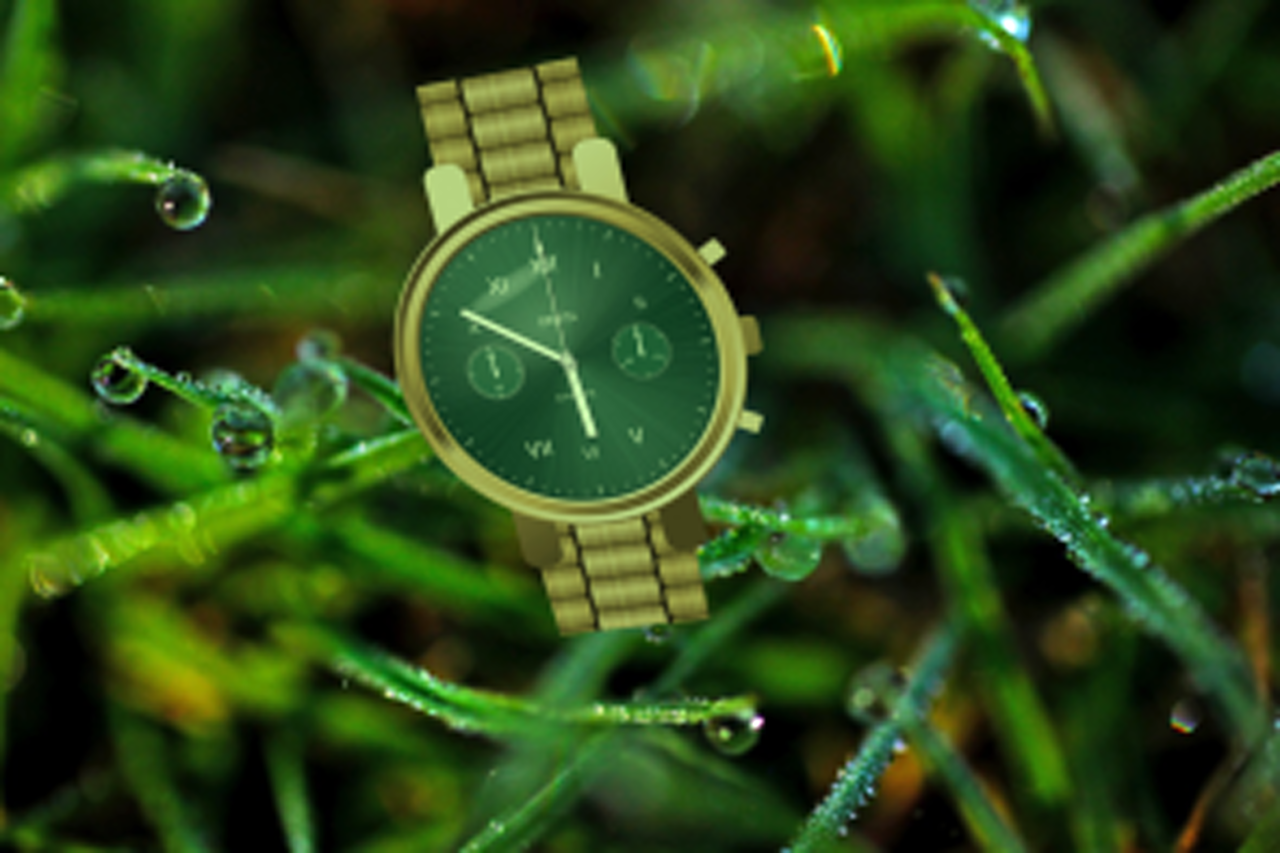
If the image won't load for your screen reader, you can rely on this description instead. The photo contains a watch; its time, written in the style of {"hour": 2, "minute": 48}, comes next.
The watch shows {"hour": 5, "minute": 51}
